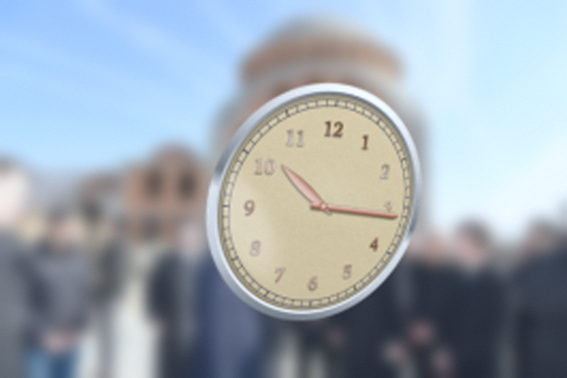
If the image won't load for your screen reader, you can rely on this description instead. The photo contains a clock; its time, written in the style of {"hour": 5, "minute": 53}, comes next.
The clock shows {"hour": 10, "minute": 16}
